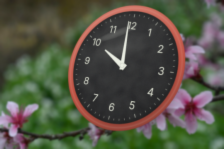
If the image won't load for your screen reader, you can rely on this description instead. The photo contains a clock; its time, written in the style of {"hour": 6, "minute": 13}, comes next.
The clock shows {"hour": 9, "minute": 59}
